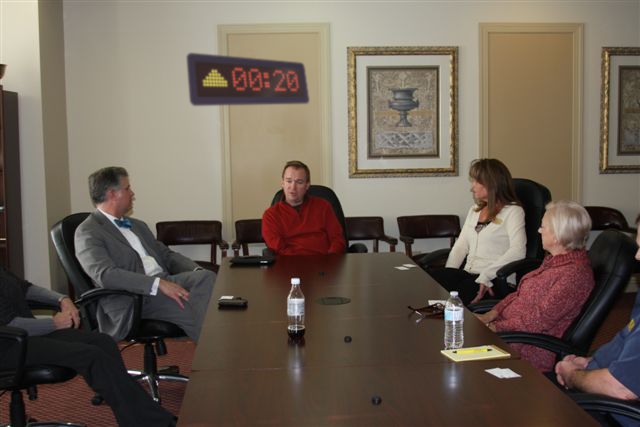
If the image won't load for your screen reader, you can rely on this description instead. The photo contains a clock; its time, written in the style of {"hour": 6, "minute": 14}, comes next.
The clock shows {"hour": 0, "minute": 20}
